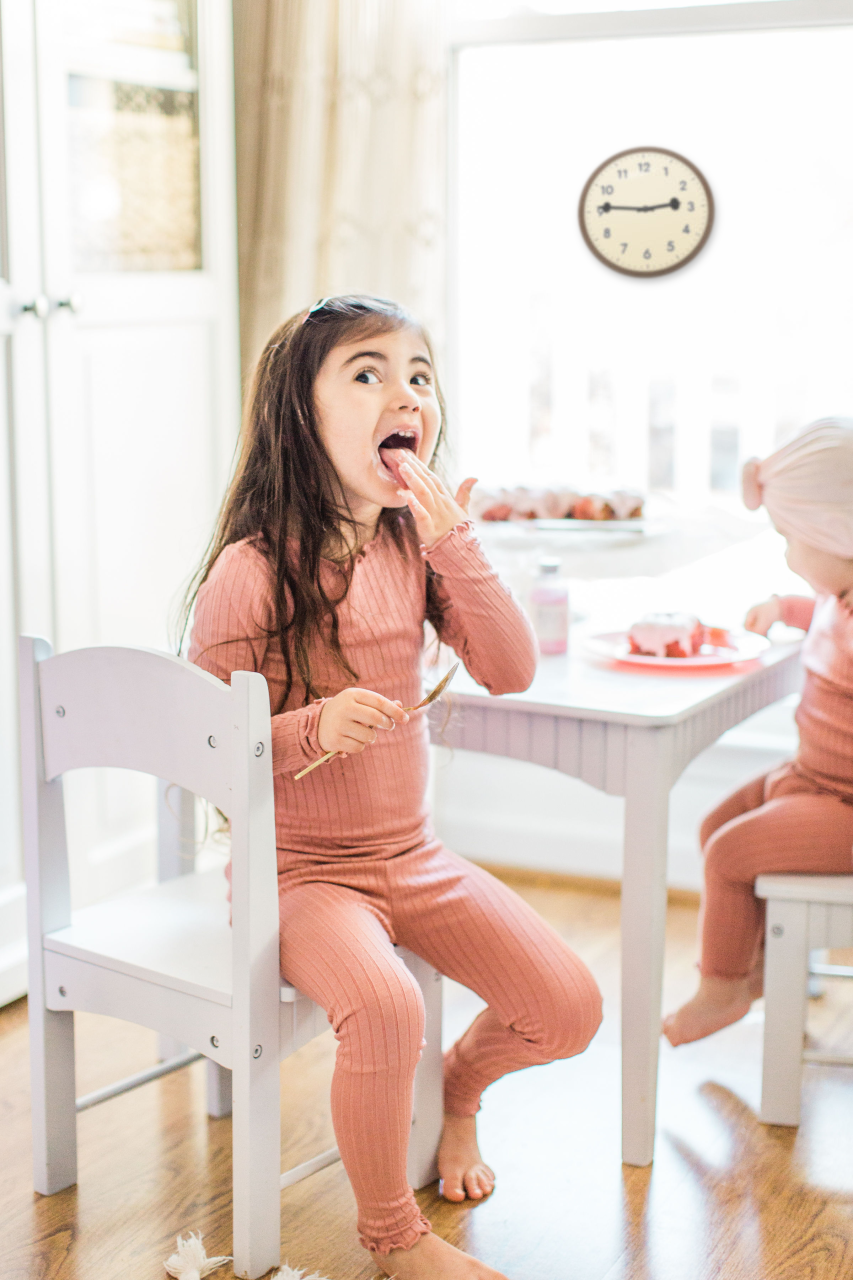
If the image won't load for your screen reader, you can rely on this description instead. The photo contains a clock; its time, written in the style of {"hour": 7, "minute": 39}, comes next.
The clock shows {"hour": 2, "minute": 46}
